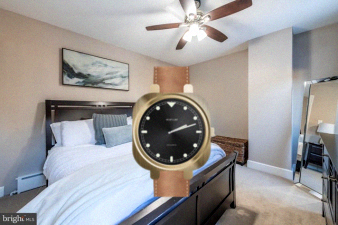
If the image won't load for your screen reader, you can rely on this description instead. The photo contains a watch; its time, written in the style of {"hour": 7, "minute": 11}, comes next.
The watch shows {"hour": 2, "minute": 12}
